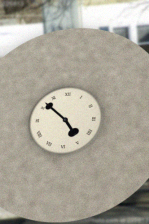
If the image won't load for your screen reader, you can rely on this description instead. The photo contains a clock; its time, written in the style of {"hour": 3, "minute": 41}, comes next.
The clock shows {"hour": 4, "minute": 52}
